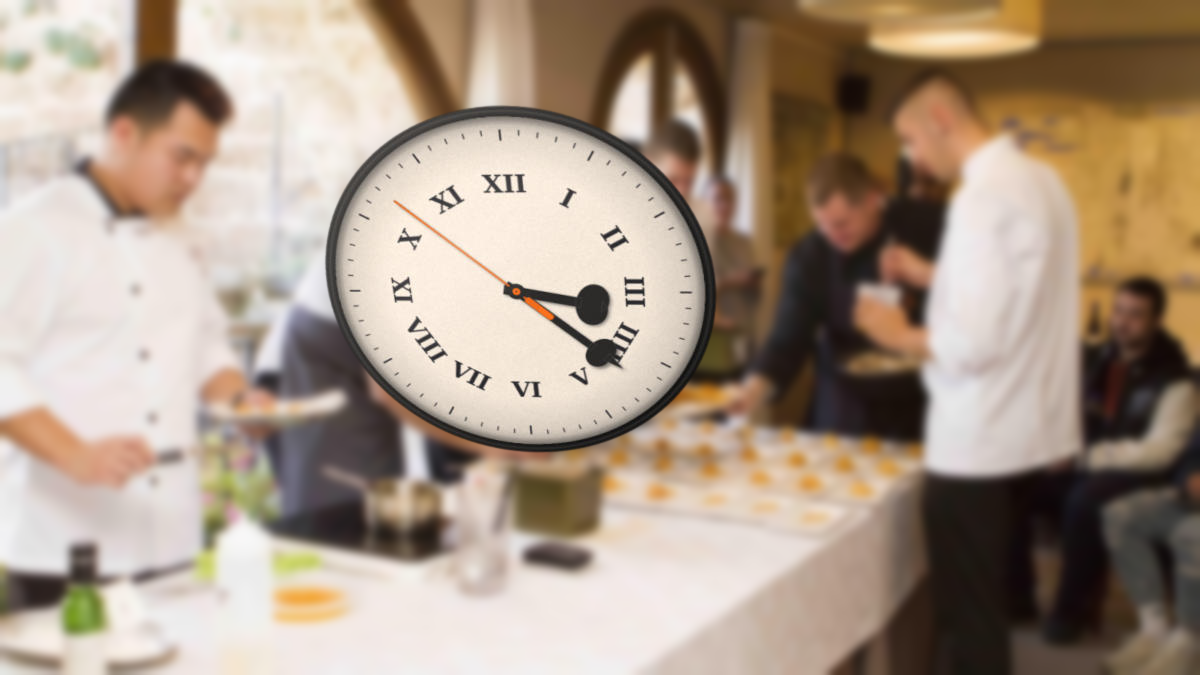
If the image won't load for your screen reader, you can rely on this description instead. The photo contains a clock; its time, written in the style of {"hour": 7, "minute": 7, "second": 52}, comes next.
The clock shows {"hour": 3, "minute": 21, "second": 52}
